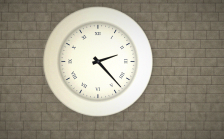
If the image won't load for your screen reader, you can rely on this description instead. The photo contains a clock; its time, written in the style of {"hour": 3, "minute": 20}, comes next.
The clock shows {"hour": 2, "minute": 23}
